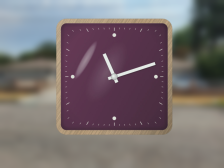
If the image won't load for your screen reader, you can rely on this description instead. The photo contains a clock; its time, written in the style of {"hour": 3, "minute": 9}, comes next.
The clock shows {"hour": 11, "minute": 12}
